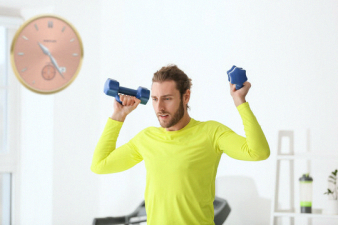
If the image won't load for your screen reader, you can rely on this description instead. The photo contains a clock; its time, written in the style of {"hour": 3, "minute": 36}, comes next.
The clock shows {"hour": 10, "minute": 24}
